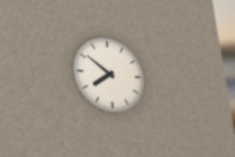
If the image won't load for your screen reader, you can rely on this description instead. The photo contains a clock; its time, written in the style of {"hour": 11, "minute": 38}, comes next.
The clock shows {"hour": 7, "minute": 51}
